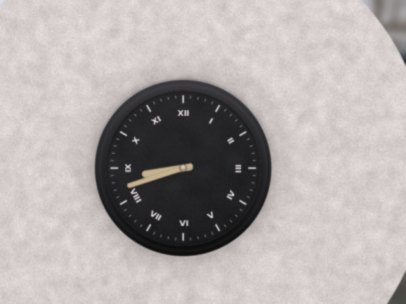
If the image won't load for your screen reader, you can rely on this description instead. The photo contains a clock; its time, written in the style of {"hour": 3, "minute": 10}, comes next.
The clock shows {"hour": 8, "minute": 42}
